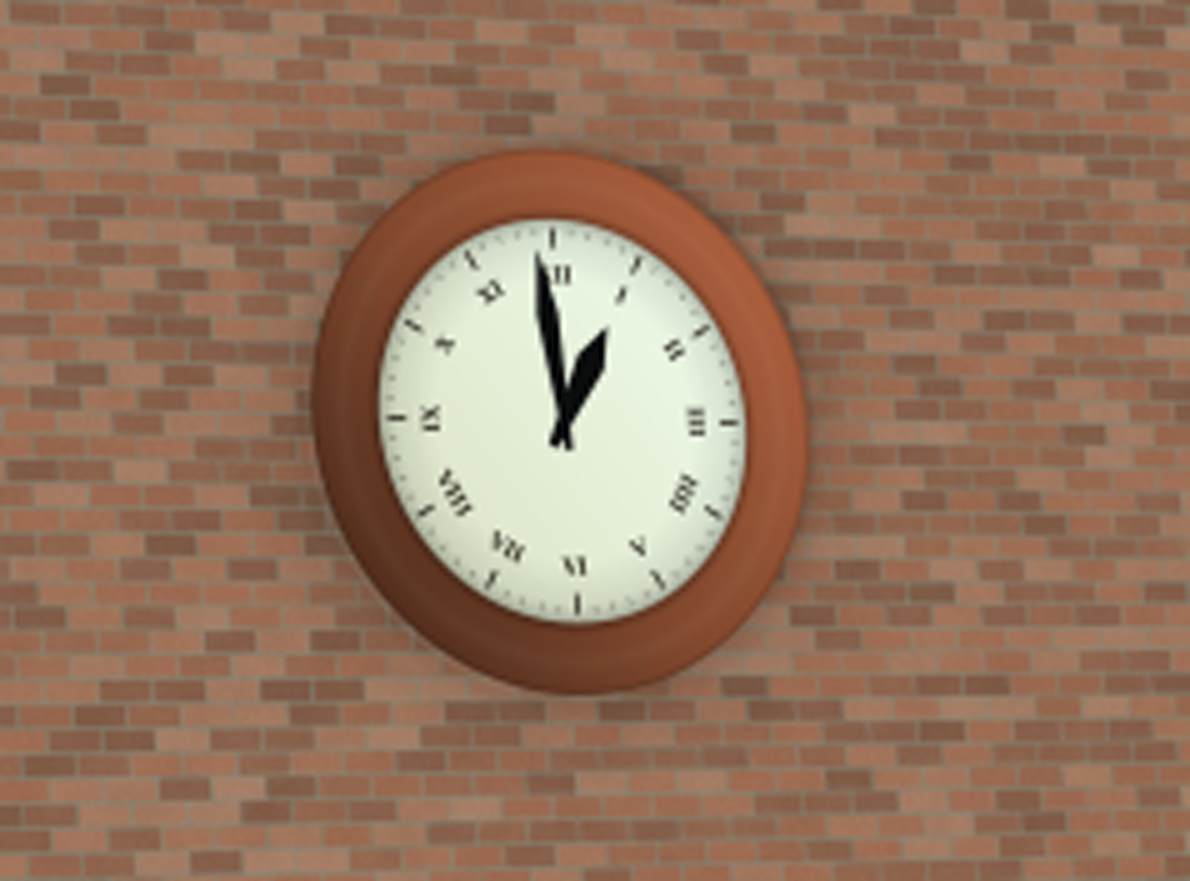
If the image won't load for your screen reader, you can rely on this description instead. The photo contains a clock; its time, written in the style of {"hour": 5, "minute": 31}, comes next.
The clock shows {"hour": 12, "minute": 59}
